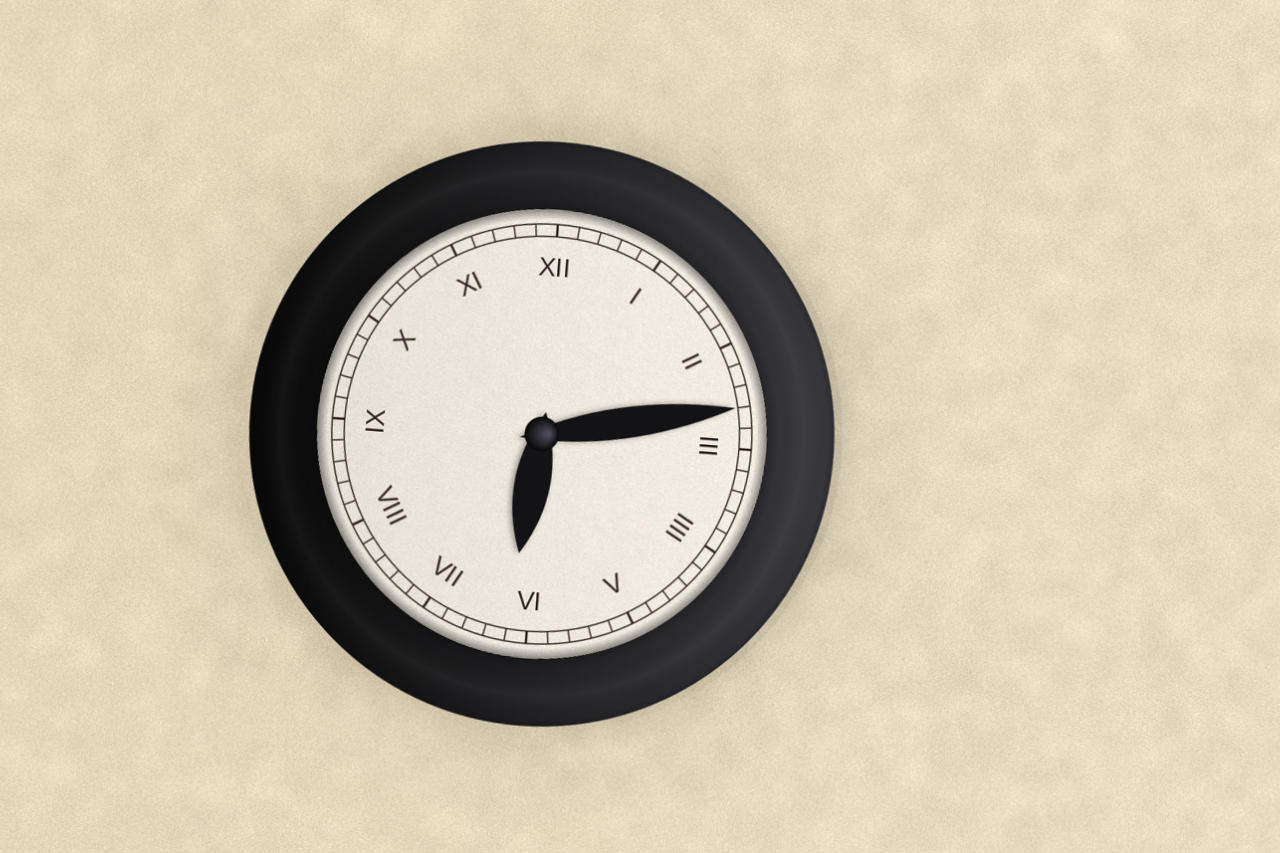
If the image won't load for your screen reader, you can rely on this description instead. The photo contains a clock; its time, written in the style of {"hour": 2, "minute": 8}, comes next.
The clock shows {"hour": 6, "minute": 13}
